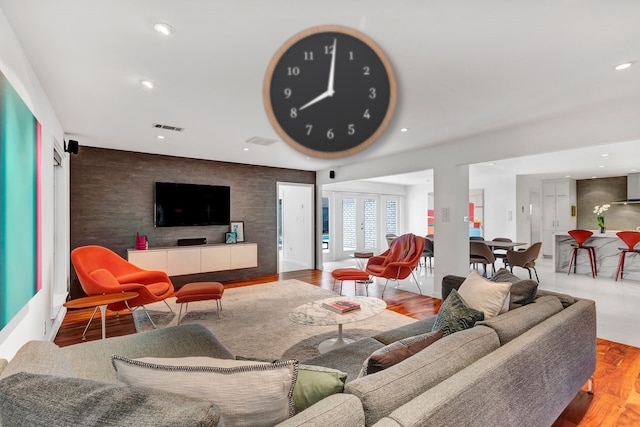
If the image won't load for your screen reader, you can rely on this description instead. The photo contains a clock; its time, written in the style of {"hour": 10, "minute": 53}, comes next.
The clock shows {"hour": 8, "minute": 1}
